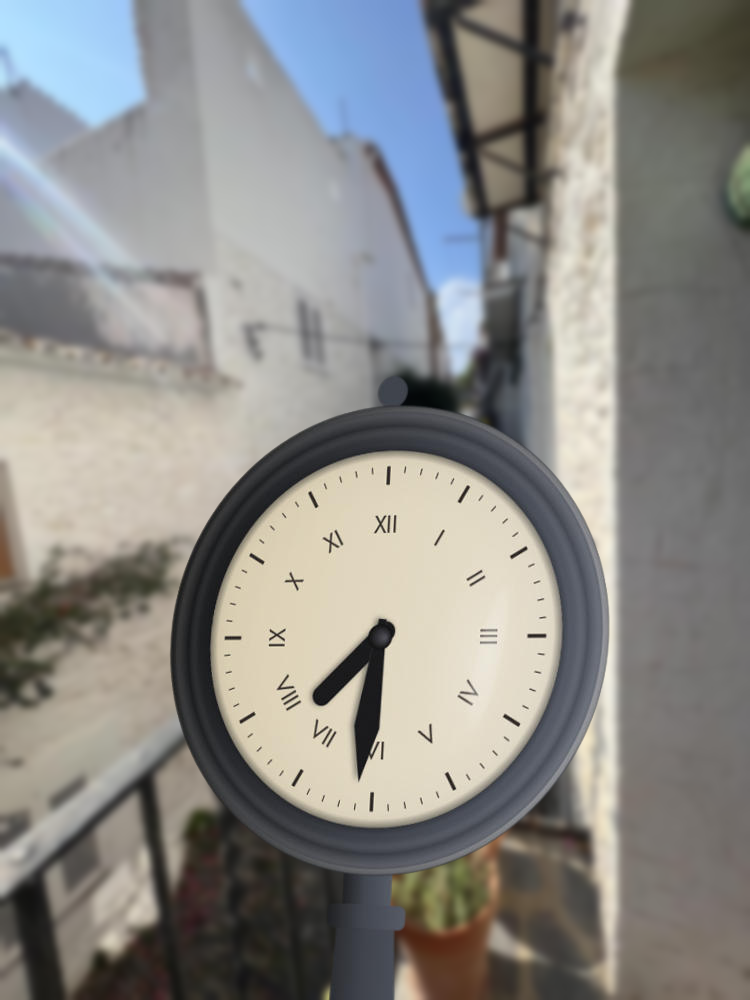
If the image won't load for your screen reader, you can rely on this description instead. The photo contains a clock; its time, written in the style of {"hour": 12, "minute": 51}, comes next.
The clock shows {"hour": 7, "minute": 31}
